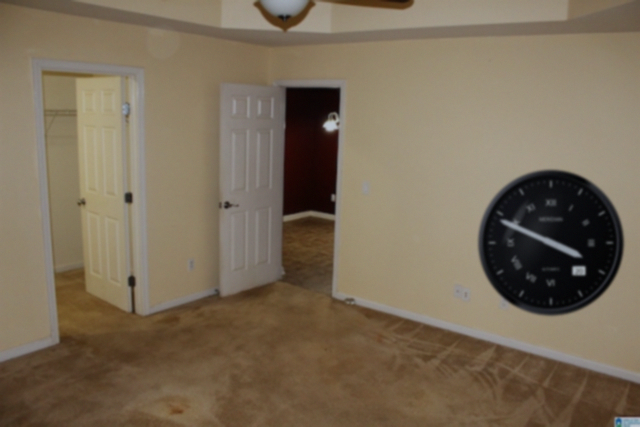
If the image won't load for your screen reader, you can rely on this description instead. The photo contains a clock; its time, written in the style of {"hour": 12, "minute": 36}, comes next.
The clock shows {"hour": 3, "minute": 49}
